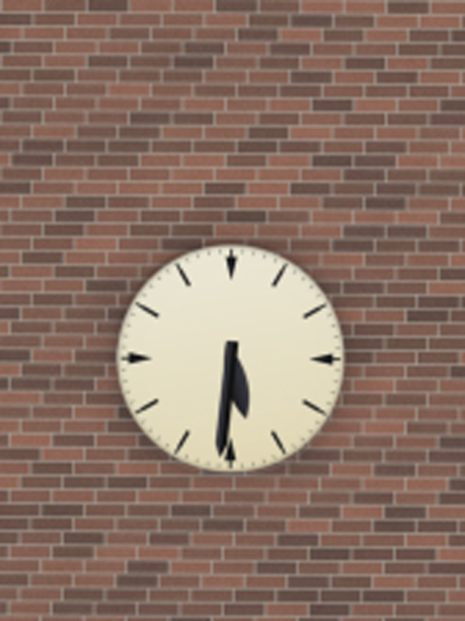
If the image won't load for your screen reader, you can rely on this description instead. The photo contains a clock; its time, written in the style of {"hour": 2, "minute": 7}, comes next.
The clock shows {"hour": 5, "minute": 31}
